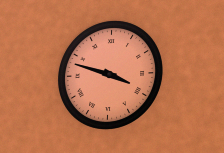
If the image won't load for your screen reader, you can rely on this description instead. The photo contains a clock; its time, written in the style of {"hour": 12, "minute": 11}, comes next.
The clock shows {"hour": 3, "minute": 48}
